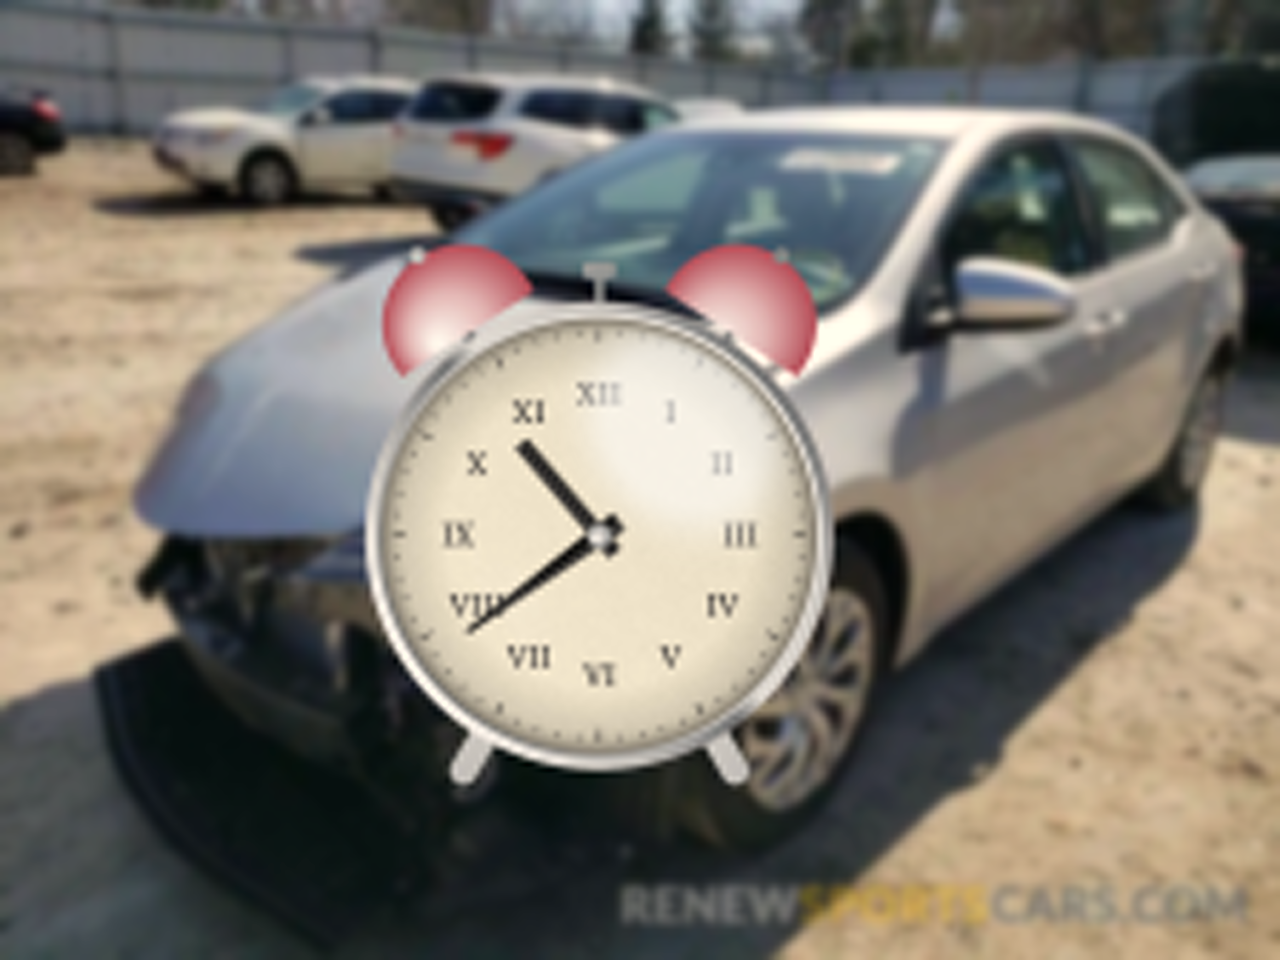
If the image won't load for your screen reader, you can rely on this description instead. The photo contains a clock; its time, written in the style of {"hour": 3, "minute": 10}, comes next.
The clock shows {"hour": 10, "minute": 39}
